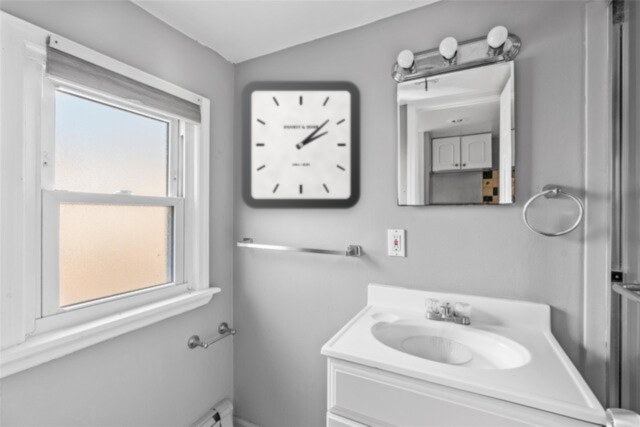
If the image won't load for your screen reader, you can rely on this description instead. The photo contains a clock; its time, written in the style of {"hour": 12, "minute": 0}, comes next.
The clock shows {"hour": 2, "minute": 8}
